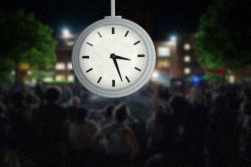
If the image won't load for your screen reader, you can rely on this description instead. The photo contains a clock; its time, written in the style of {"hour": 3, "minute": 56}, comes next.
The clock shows {"hour": 3, "minute": 27}
